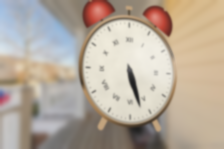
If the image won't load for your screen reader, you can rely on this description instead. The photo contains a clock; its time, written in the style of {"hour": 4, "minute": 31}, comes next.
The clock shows {"hour": 5, "minute": 27}
